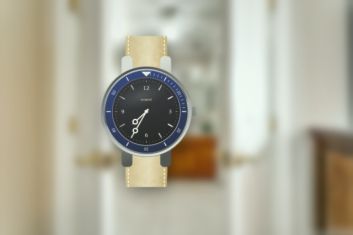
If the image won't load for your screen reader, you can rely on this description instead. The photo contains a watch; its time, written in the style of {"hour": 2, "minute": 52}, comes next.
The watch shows {"hour": 7, "minute": 35}
